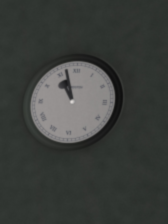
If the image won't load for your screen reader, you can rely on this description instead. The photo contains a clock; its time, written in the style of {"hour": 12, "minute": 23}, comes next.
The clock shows {"hour": 10, "minute": 57}
